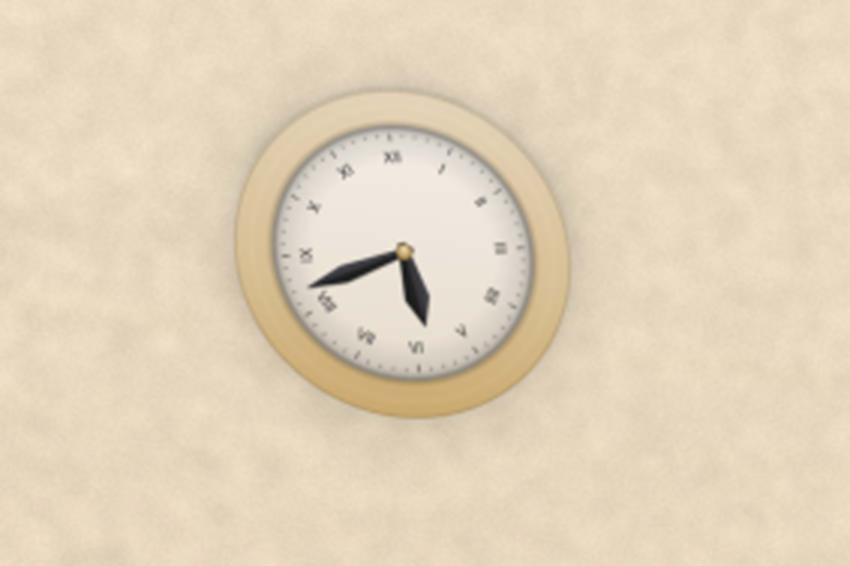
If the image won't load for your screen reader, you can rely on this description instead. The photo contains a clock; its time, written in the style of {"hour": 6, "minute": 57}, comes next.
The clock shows {"hour": 5, "minute": 42}
